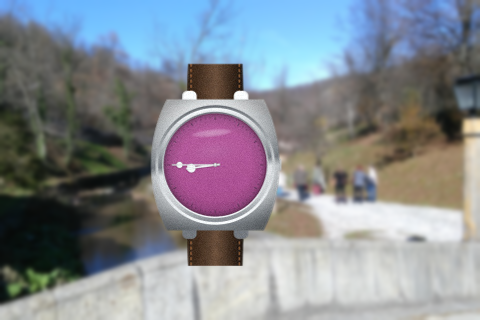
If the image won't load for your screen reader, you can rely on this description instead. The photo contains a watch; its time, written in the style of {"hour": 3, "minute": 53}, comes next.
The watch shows {"hour": 8, "minute": 45}
